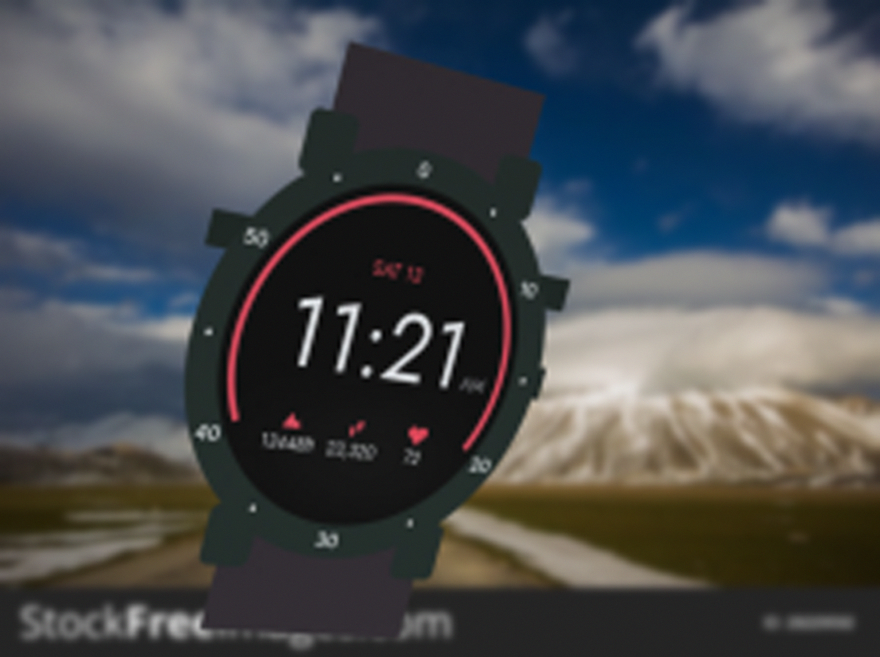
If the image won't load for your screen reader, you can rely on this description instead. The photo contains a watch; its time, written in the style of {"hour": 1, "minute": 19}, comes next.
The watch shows {"hour": 11, "minute": 21}
